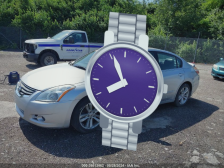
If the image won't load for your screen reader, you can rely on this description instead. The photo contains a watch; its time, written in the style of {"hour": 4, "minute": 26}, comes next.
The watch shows {"hour": 7, "minute": 56}
